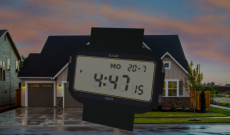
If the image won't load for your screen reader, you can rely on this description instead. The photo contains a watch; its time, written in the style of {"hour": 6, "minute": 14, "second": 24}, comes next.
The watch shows {"hour": 4, "minute": 47, "second": 15}
